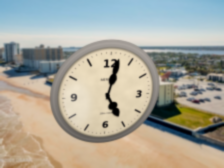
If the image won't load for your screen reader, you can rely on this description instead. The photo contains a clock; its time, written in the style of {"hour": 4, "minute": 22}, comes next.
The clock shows {"hour": 5, "minute": 2}
